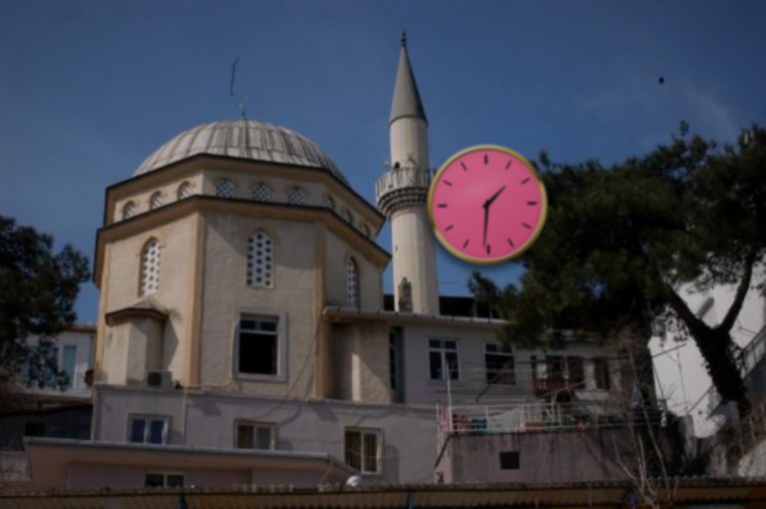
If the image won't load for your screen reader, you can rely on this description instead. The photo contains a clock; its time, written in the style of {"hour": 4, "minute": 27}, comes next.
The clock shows {"hour": 1, "minute": 31}
